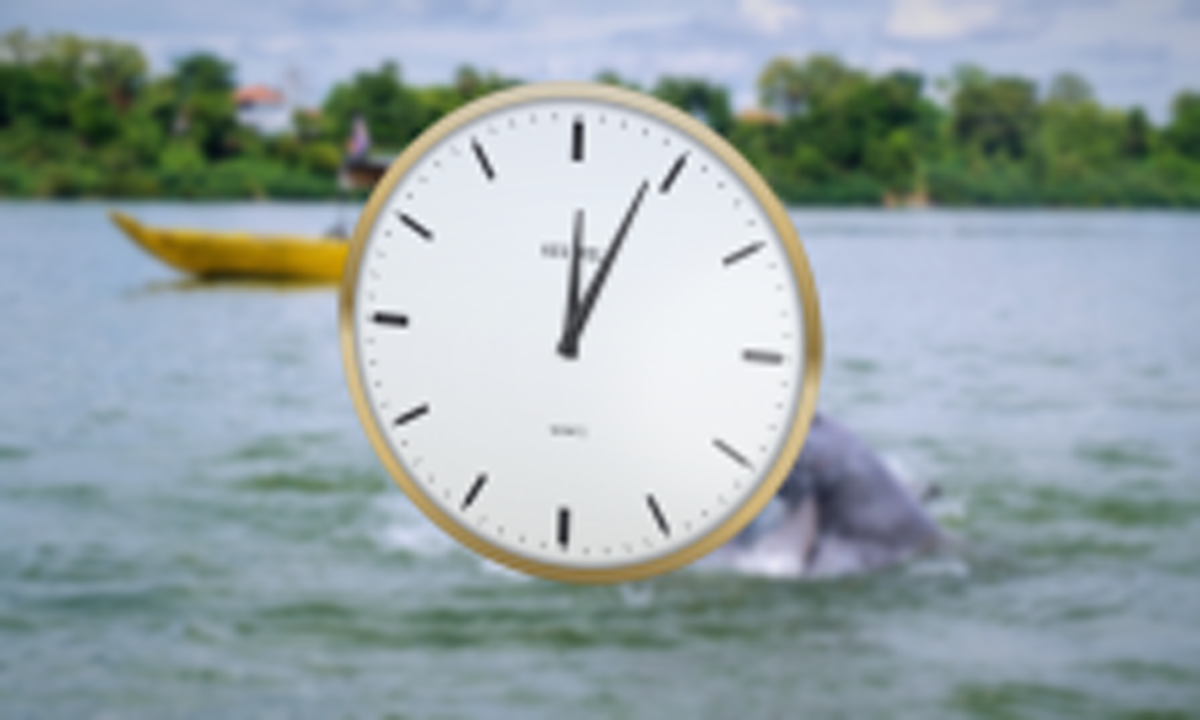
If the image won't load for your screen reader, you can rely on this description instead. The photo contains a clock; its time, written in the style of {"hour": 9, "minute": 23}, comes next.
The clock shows {"hour": 12, "minute": 4}
